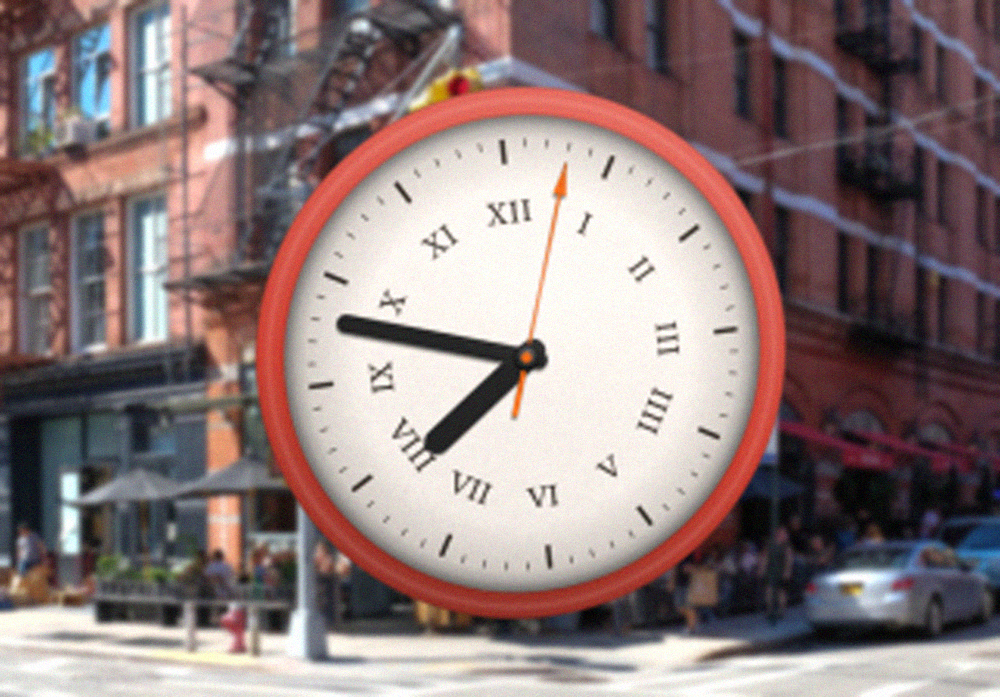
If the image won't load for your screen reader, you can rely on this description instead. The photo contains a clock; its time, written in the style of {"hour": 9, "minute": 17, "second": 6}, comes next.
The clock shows {"hour": 7, "minute": 48, "second": 3}
